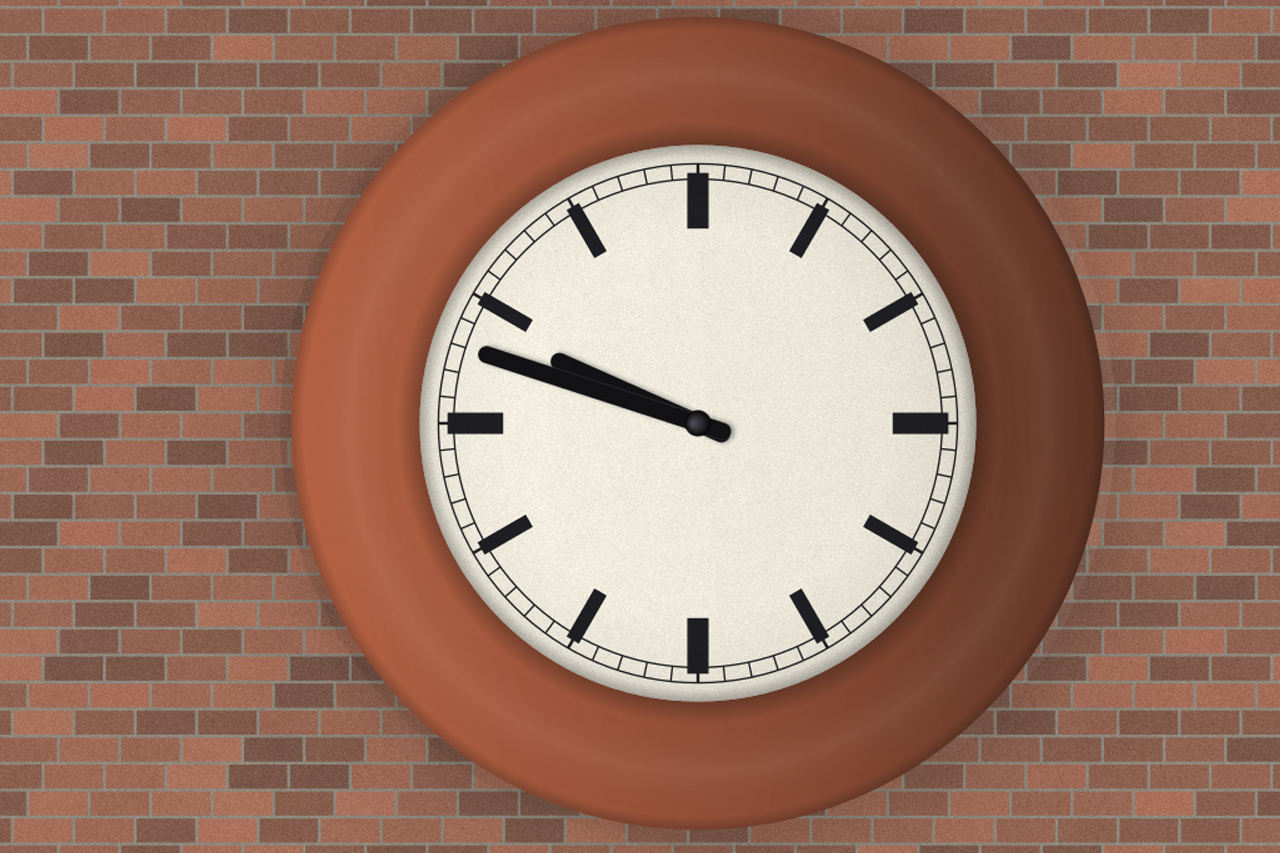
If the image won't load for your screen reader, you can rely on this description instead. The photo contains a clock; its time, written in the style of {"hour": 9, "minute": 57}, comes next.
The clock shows {"hour": 9, "minute": 48}
